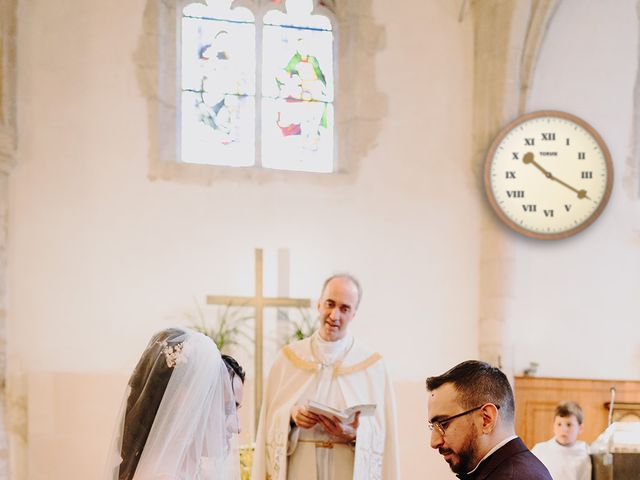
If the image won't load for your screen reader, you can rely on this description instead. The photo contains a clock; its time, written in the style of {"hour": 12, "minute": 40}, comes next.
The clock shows {"hour": 10, "minute": 20}
